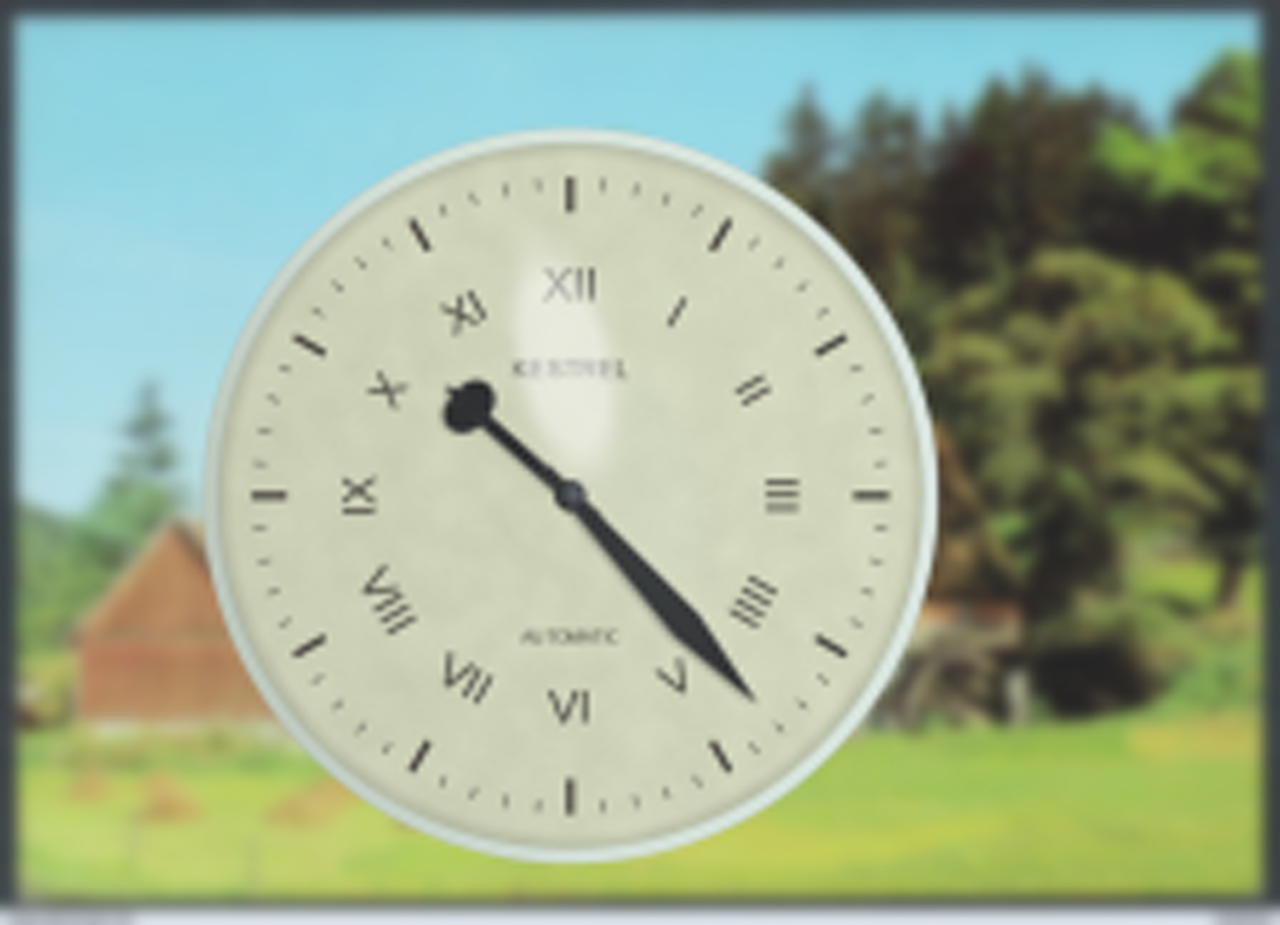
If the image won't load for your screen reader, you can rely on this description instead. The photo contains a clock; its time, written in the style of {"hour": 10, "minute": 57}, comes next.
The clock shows {"hour": 10, "minute": 23}
